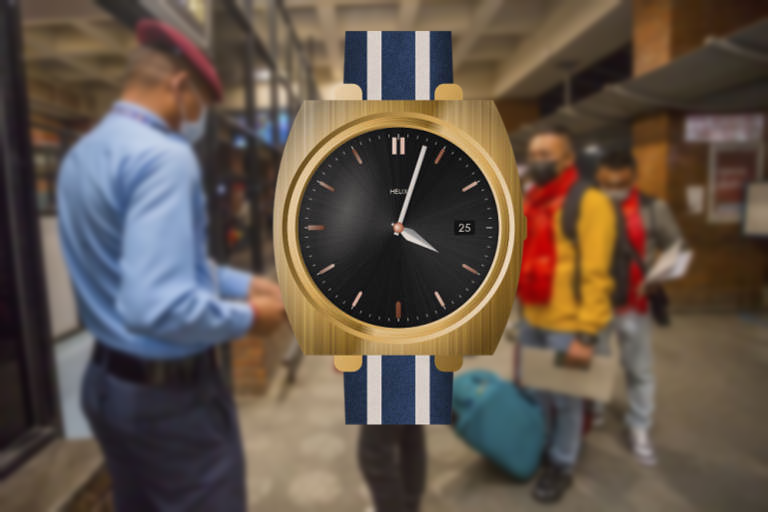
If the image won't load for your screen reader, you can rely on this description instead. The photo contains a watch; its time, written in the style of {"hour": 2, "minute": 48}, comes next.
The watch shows {"hour": 4, "minute": 3}
